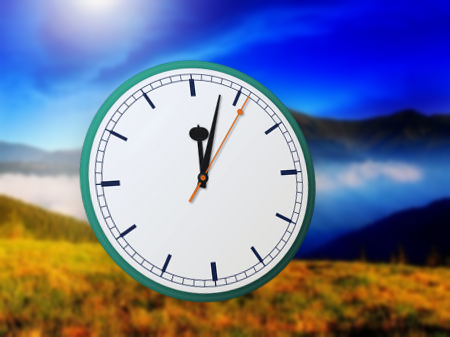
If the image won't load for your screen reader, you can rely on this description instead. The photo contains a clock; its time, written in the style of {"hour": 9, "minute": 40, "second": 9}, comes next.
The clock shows {"hour": 12, "minute": 3, "second": 6}
